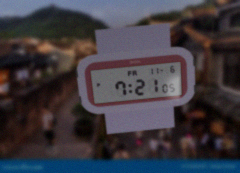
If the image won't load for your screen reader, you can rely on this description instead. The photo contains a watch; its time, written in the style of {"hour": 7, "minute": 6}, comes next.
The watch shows {"hour": 7, "minute": 21}
